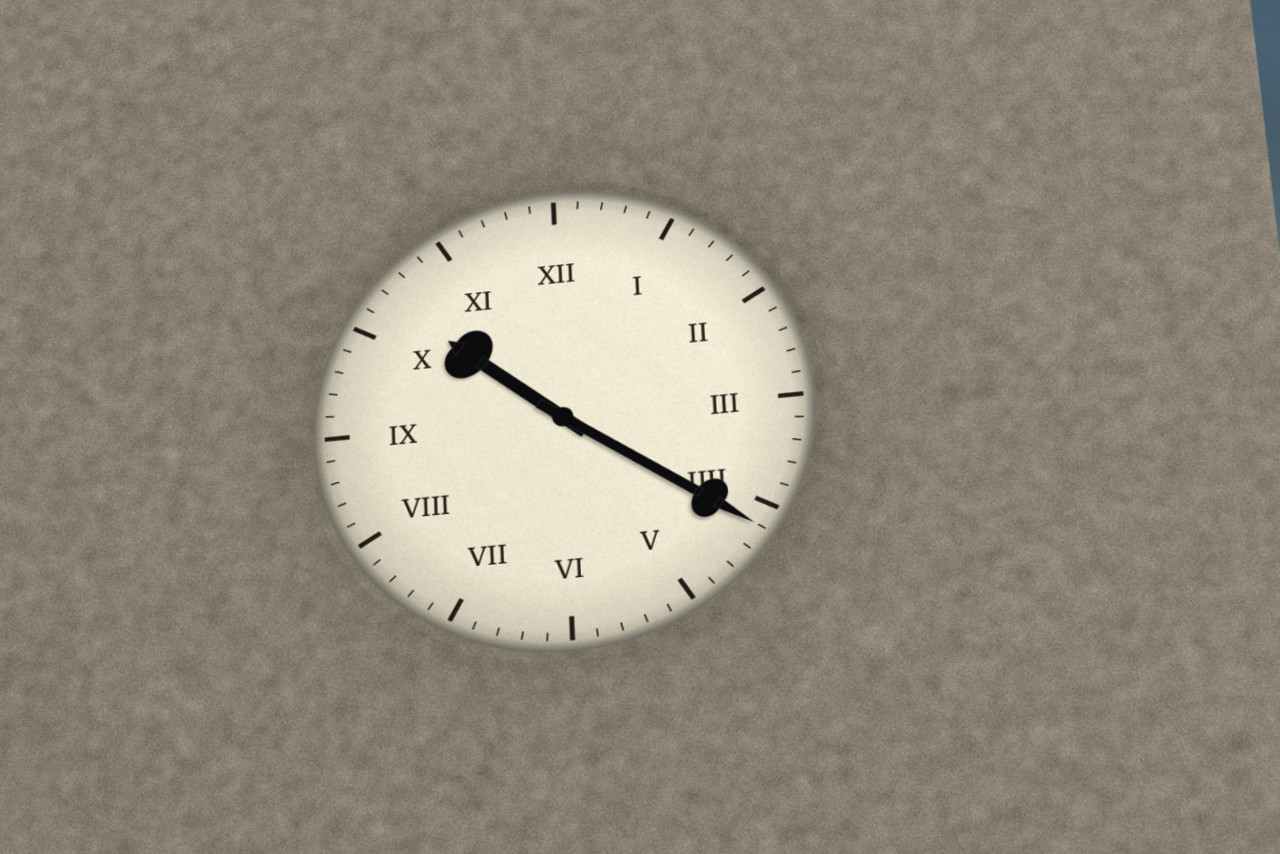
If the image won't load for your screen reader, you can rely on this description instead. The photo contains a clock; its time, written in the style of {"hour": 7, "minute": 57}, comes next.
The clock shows {"hour": 10, "minute": 21}
